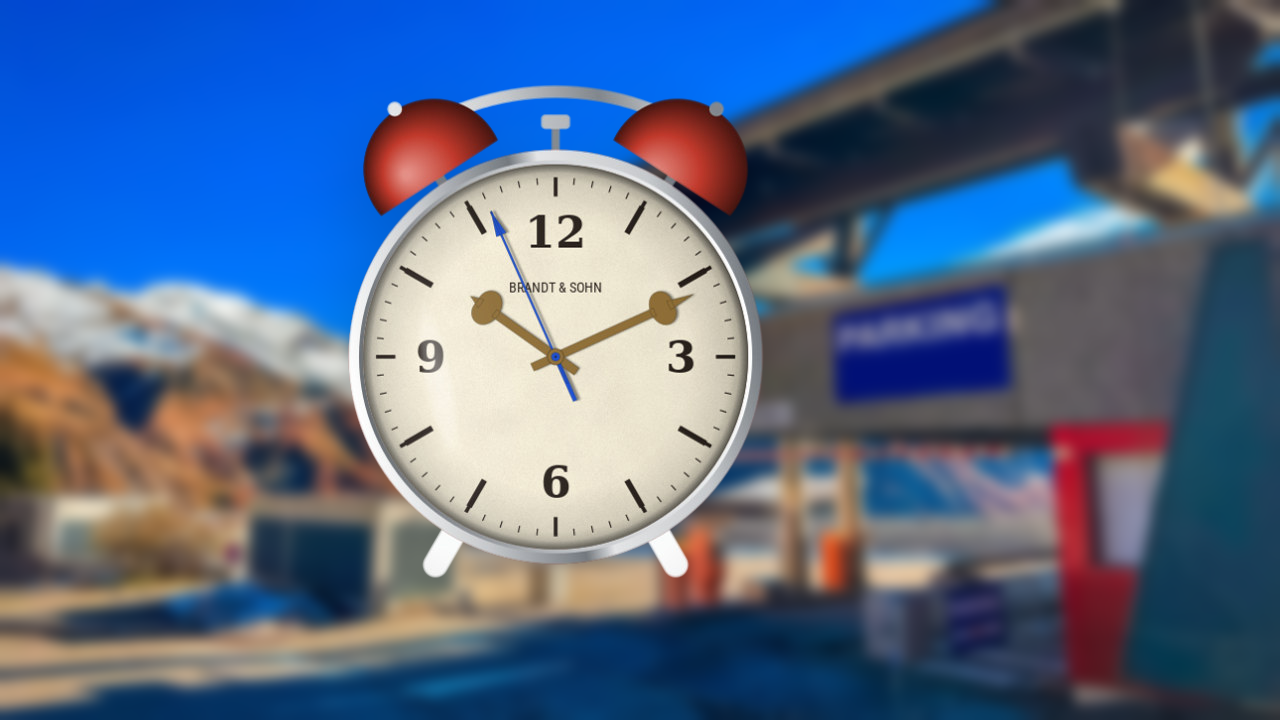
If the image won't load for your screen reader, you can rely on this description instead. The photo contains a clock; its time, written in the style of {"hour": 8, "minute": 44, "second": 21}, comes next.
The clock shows {"hour": 10, "minute": 10, "second": 56}
